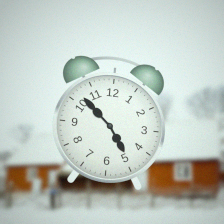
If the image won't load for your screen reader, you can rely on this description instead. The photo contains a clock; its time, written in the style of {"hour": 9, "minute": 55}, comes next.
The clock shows {"hour": 4, "minute": 52}
